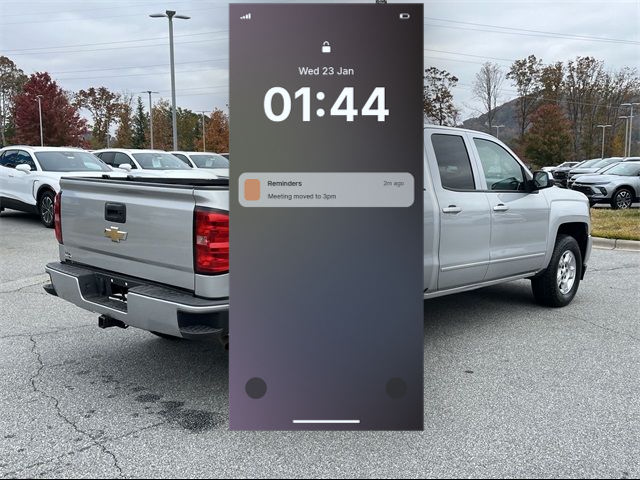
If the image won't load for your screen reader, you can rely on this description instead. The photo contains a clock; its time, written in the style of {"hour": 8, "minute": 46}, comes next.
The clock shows {"hour": 1, "minute": 44}
